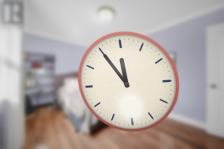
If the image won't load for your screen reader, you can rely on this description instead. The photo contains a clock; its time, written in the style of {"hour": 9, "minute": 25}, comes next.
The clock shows {"hour": 11, "minute": 55}
